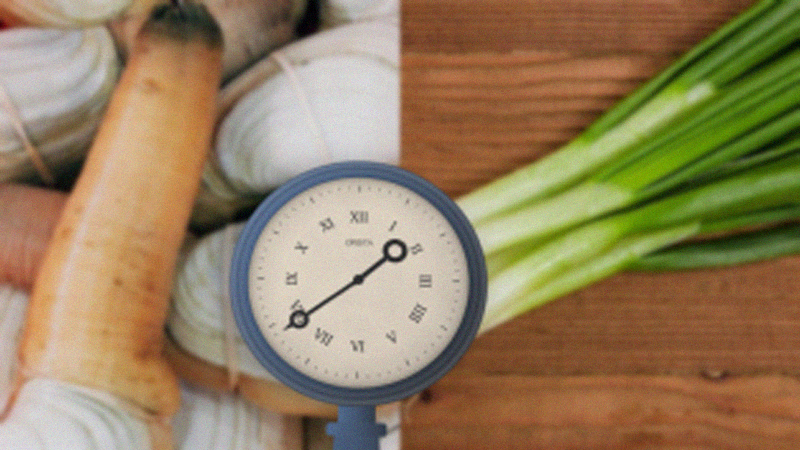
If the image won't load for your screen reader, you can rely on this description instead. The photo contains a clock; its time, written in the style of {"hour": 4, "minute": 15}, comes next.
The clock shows {"hour": 1, "minute": 39}
